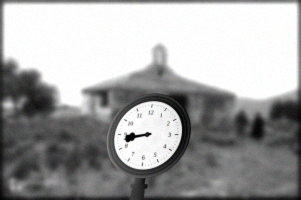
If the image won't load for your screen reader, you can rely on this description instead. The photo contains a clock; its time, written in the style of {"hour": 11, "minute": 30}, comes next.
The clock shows {"hour": 8, "minute": 43}
